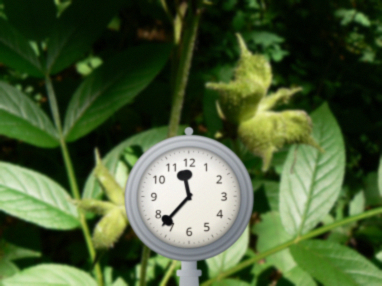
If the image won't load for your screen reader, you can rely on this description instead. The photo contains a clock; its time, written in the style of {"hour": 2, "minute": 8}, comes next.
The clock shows {"hour": 11, "minute": 37}
